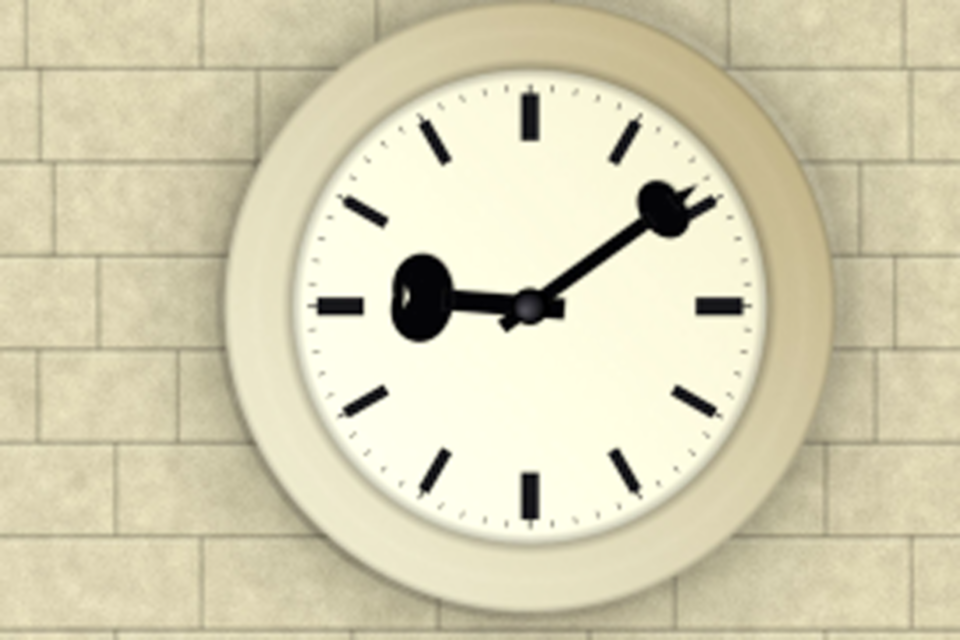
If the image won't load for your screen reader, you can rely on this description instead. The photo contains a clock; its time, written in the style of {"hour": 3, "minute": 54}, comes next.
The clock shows {"hour": 9, "minute": 9}
